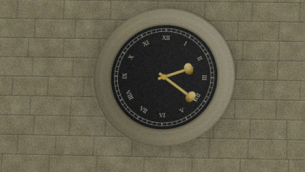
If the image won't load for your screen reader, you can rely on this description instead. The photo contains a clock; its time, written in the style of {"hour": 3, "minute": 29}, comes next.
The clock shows {"hour": 2, "minute": 21}
